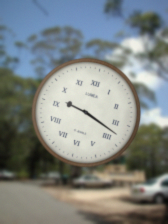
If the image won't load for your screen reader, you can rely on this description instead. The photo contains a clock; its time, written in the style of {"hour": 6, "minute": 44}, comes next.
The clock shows {"hour": 9, "minute": 18}
